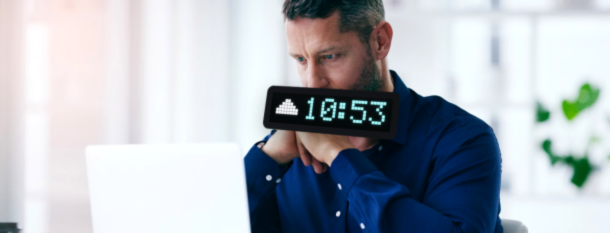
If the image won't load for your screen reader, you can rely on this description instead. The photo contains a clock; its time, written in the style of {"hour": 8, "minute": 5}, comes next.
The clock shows {"hour": 10, "minute": 53}
